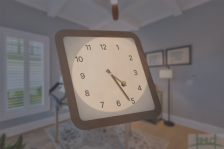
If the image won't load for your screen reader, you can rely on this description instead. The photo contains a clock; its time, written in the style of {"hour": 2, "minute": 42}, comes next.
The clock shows {"hour": 4, "minute": 26}
